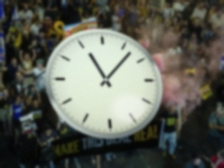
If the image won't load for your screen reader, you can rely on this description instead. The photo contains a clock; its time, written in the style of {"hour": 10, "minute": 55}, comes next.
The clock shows {"hour": 11, "minute": 7}
